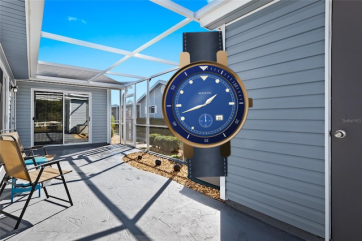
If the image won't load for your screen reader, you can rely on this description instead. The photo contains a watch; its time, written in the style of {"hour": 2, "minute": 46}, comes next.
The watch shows {"hour": 1, "minute": 42}
